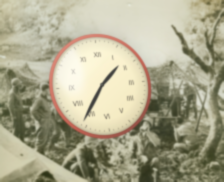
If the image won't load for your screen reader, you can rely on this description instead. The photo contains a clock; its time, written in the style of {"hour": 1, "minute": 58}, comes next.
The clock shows {"hour": 1, "minute": 36}
